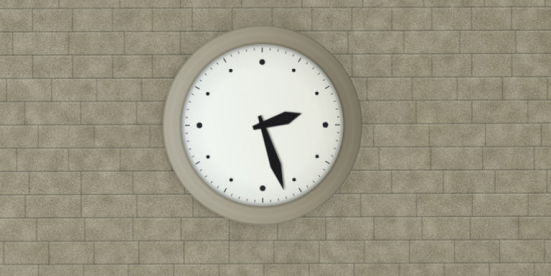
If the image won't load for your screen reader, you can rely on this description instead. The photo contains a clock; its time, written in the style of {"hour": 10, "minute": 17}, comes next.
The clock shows {"hour": 2, "minute": 27}
